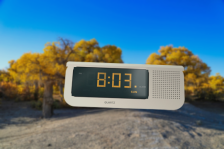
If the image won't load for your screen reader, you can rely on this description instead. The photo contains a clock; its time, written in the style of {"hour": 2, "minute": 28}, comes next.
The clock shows {"hour": 8, "minute": 3}
